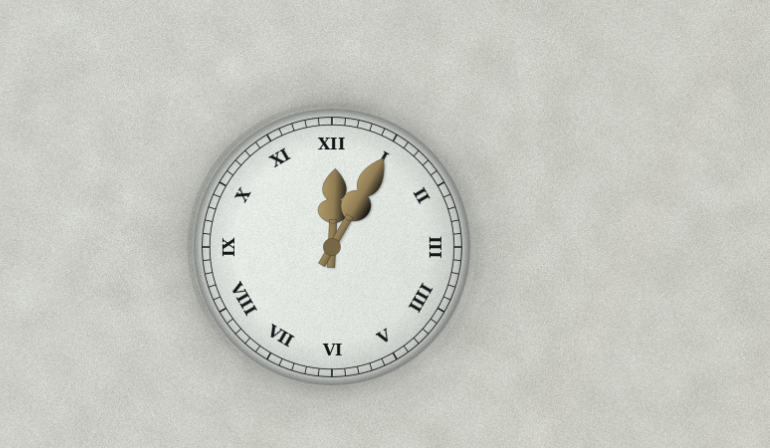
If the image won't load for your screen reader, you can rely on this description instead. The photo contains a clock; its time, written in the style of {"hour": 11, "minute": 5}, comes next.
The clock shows {"hour": 12, "minute": 5}
